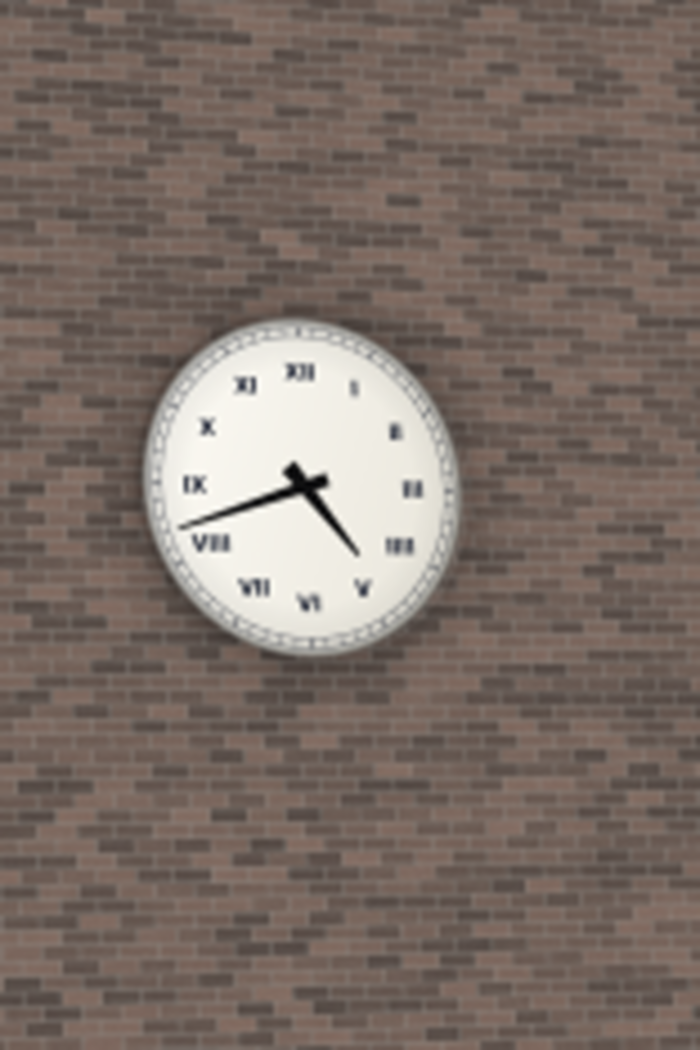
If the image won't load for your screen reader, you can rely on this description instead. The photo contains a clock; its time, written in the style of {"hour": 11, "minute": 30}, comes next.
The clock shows {"hour": 4, "minute": 42}
